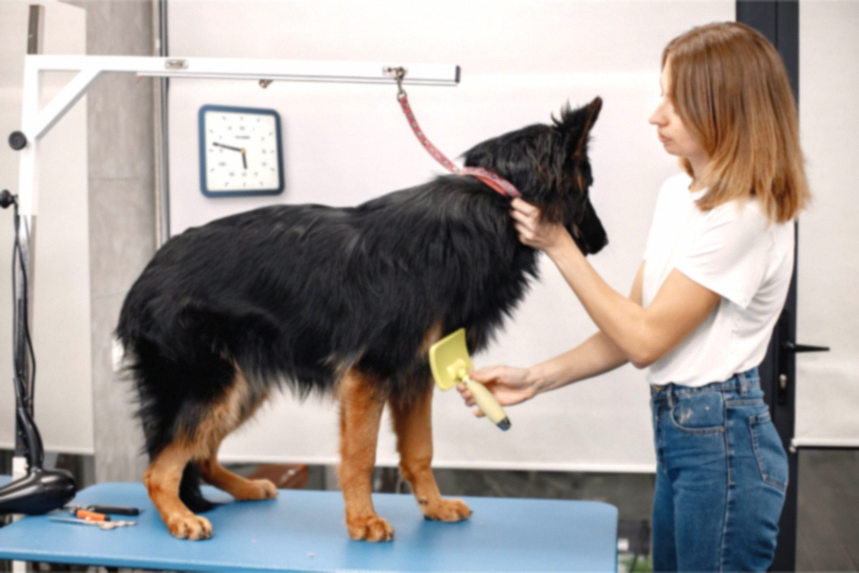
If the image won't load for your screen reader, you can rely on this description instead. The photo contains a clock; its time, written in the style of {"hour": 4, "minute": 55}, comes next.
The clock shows {"hour": 5, "minute": 47}
